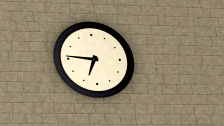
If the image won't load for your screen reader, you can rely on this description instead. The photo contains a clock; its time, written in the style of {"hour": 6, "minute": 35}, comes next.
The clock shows {"hour": 6, "minute": 46}
